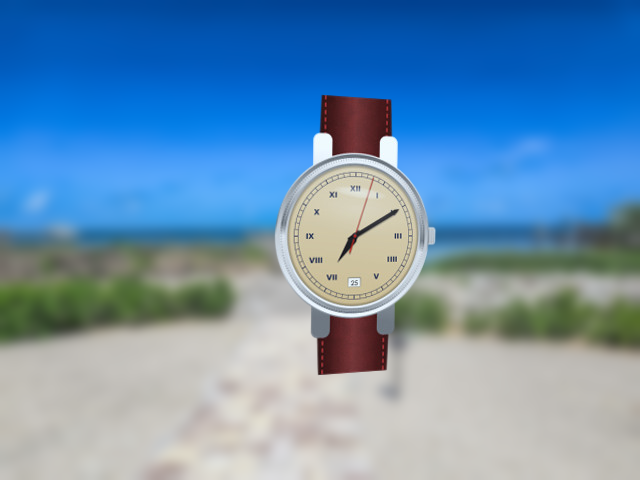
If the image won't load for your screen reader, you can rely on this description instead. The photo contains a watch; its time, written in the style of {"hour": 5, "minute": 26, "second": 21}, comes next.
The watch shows {"hour": 7, "minute": 10, "second": 3}
